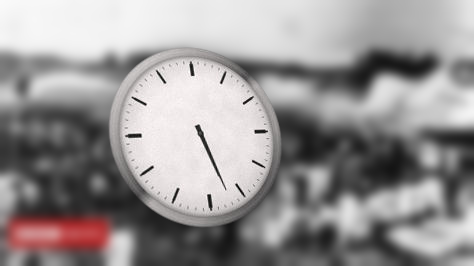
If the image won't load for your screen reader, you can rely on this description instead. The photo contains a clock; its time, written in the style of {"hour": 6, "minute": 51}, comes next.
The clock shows {"hour": 5, "minute": 27}
